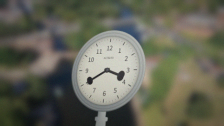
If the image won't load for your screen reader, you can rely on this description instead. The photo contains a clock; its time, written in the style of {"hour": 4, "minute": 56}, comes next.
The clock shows {"hour": 3, "minute": 40}
